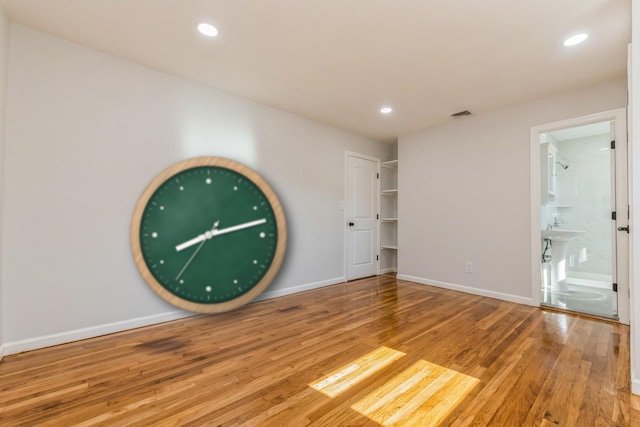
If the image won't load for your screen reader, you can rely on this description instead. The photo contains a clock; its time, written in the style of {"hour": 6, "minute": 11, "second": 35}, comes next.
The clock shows {"hour": 8, "minute": 12, "second": 36}
